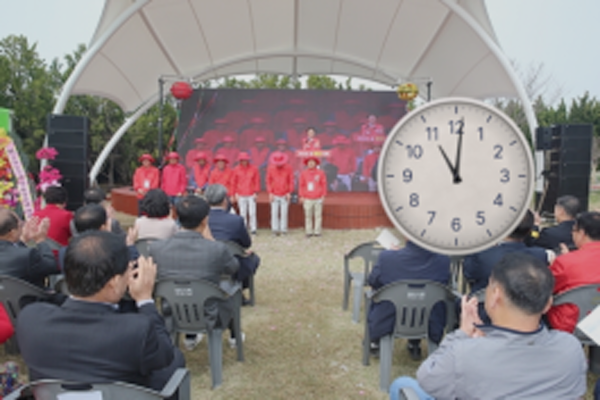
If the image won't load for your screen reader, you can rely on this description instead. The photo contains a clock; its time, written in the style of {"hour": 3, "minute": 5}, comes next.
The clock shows {"hour": 11, "minute": 1}
